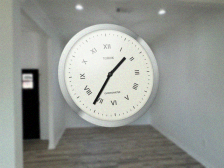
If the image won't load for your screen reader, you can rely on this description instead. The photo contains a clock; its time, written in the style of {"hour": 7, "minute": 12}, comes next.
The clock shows {"hour": 1, "minute": 36}
